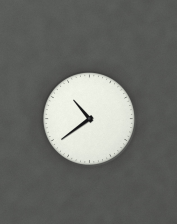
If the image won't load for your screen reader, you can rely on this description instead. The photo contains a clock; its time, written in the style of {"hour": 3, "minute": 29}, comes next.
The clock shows {"hour": 10, "minute": 39}
